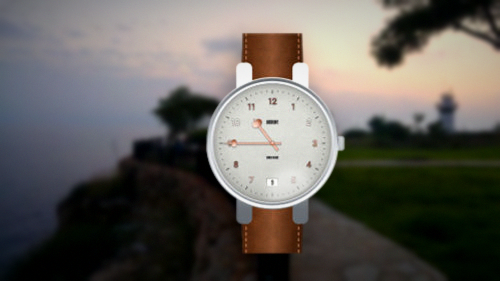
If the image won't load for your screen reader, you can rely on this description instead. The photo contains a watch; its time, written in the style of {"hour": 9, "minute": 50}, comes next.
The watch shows {"hour": 10, "minute": 45}
